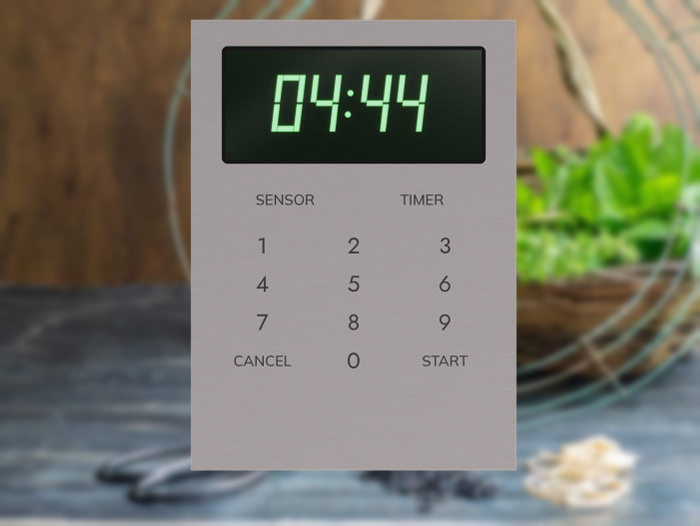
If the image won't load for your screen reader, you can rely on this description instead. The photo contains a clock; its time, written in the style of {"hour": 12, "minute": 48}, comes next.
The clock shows {"hour": 4, "minute": 44}
